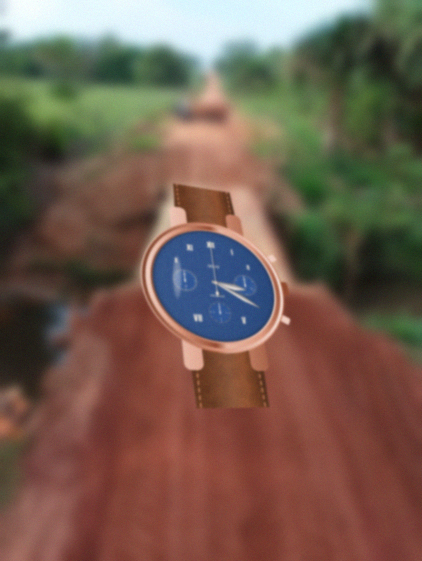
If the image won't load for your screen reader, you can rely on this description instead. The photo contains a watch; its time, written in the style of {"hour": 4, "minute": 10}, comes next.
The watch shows {"hour": 3, "minute": 20}
